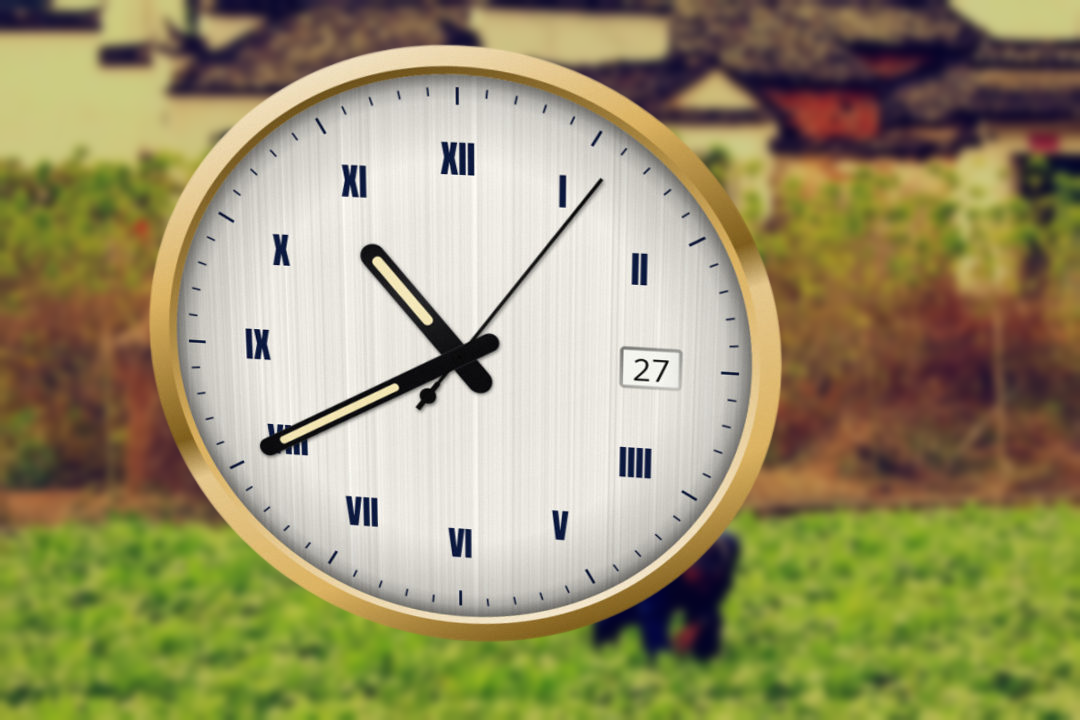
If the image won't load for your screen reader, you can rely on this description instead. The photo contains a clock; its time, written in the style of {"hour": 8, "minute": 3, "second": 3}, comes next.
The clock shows {"hour": 10, "minute": 40, "second": 6}
